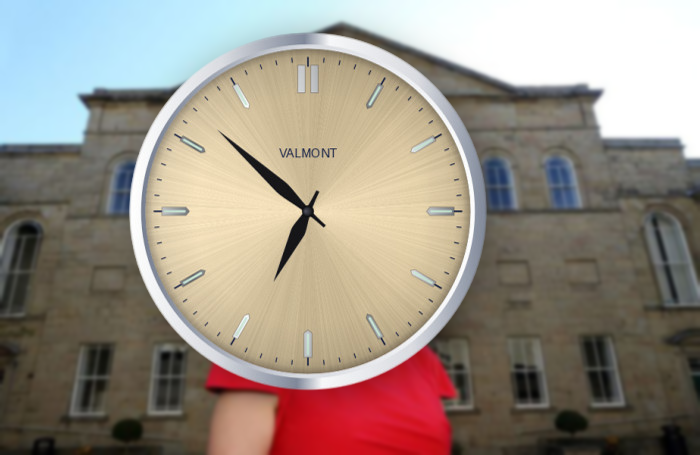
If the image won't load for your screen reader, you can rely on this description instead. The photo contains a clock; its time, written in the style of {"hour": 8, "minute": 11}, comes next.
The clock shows {"hour": 6, "minute": 52}
